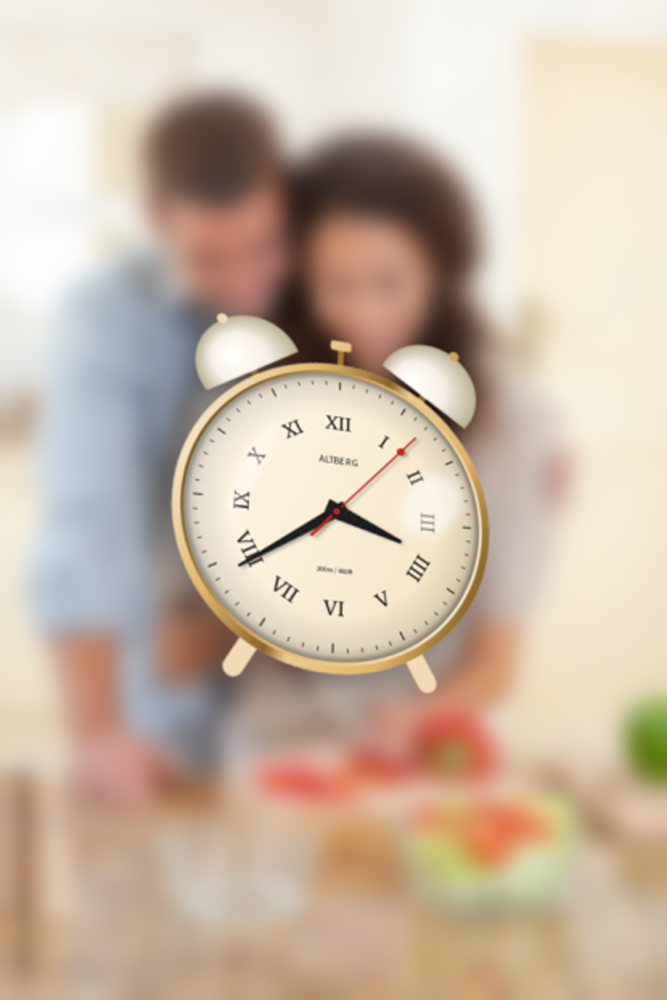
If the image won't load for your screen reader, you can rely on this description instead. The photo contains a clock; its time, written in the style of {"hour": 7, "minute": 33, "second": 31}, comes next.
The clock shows {"hour": 3, "minute": 39, "second": 7}
